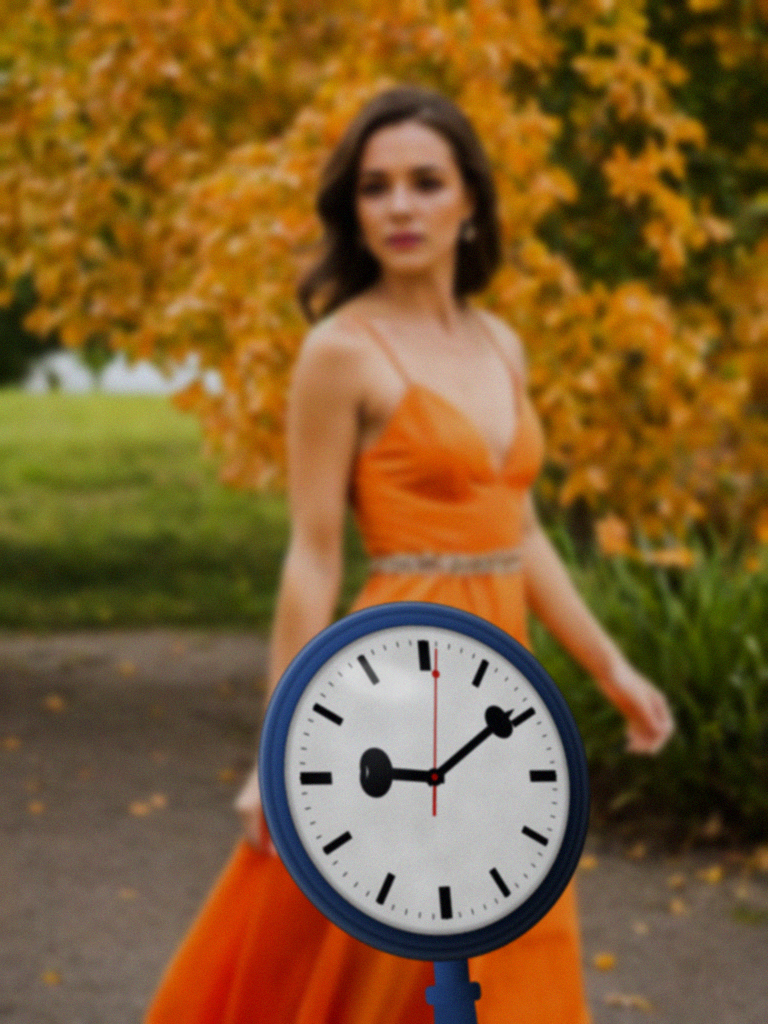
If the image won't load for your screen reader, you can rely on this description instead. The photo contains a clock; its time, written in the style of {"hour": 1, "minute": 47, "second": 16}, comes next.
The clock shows {"hour": 9, "minute": 9, "second": 1}
